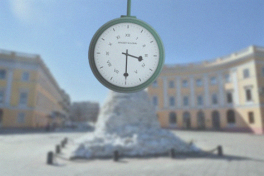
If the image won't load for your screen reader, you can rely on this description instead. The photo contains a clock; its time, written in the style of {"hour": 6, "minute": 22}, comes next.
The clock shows {"hour": 3, "minute": 30}
